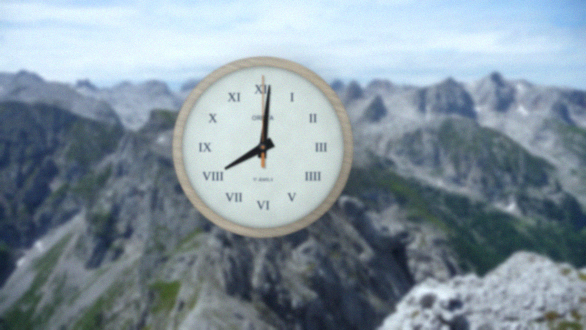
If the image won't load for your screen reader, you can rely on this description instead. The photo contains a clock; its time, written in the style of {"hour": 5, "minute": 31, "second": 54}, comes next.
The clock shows {"hour": 8, "minute": 1, "second": 0}
